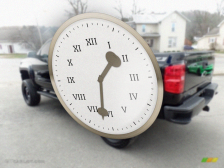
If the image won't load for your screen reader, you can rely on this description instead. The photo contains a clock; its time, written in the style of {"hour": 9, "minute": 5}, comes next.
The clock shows {"hour": 1, "minute": 32}
